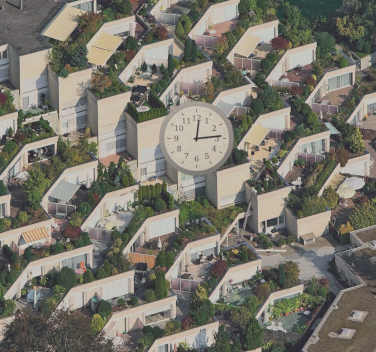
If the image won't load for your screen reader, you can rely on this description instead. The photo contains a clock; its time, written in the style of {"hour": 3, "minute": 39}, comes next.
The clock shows {"hour": 12, "minute": 14}
